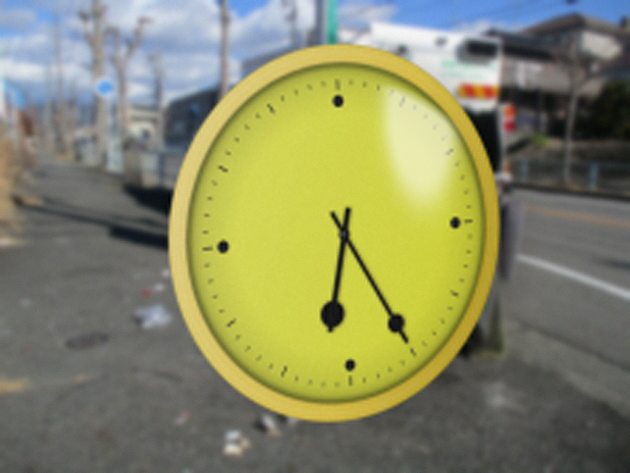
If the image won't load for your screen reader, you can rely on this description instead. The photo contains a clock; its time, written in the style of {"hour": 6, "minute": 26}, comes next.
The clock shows {"hour": 6, "minute": 25}
